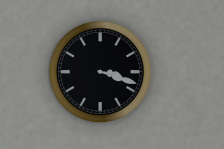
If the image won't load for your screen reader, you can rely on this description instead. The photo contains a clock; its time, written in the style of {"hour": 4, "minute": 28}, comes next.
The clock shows {"hour": 3, "minute": 18}
